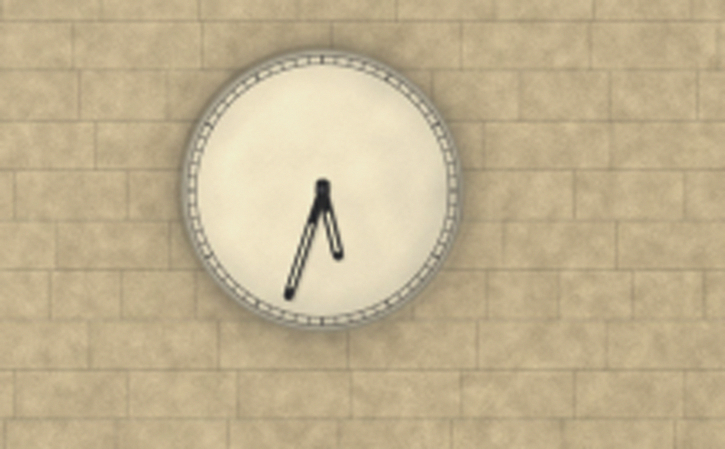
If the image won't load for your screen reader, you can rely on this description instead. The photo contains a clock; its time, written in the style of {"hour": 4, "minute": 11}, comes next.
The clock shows {"hour": 5, "minute": 33}
